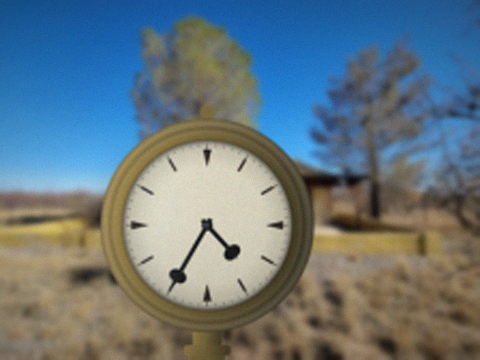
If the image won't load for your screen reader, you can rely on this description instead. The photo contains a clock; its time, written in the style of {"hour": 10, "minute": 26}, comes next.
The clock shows {"hour": 4, "minute": 35}
